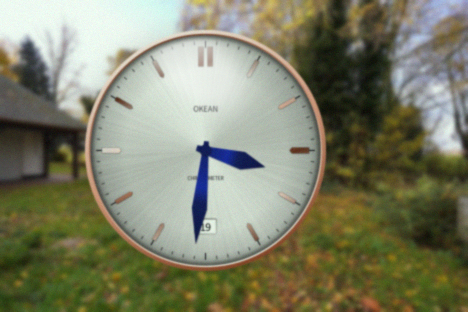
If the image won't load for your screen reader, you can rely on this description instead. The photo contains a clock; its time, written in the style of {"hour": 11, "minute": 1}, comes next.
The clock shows {"hour": 3, "minute": 31}
